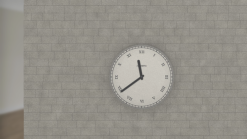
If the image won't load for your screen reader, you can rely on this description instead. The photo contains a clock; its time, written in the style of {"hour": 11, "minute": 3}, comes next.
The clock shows {"hour": 11, "minute": 39}
